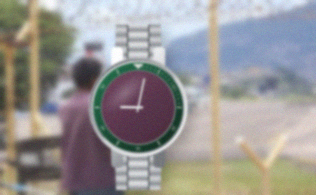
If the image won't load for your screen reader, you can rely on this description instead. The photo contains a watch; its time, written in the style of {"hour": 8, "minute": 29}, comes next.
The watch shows {"hour": 9, "minute": 2}
